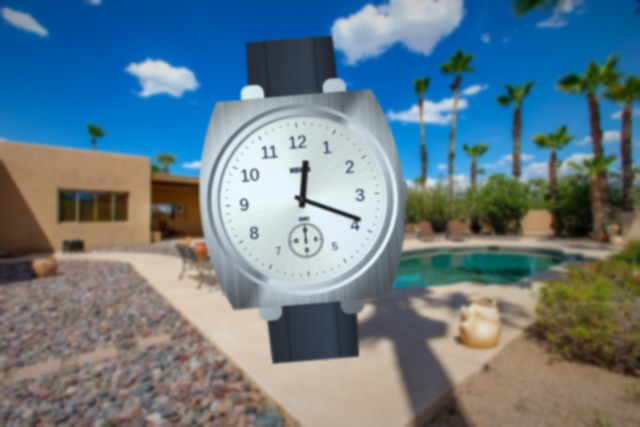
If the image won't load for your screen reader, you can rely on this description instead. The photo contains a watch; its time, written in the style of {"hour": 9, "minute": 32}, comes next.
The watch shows {"hour": 12, "minute": 19}
